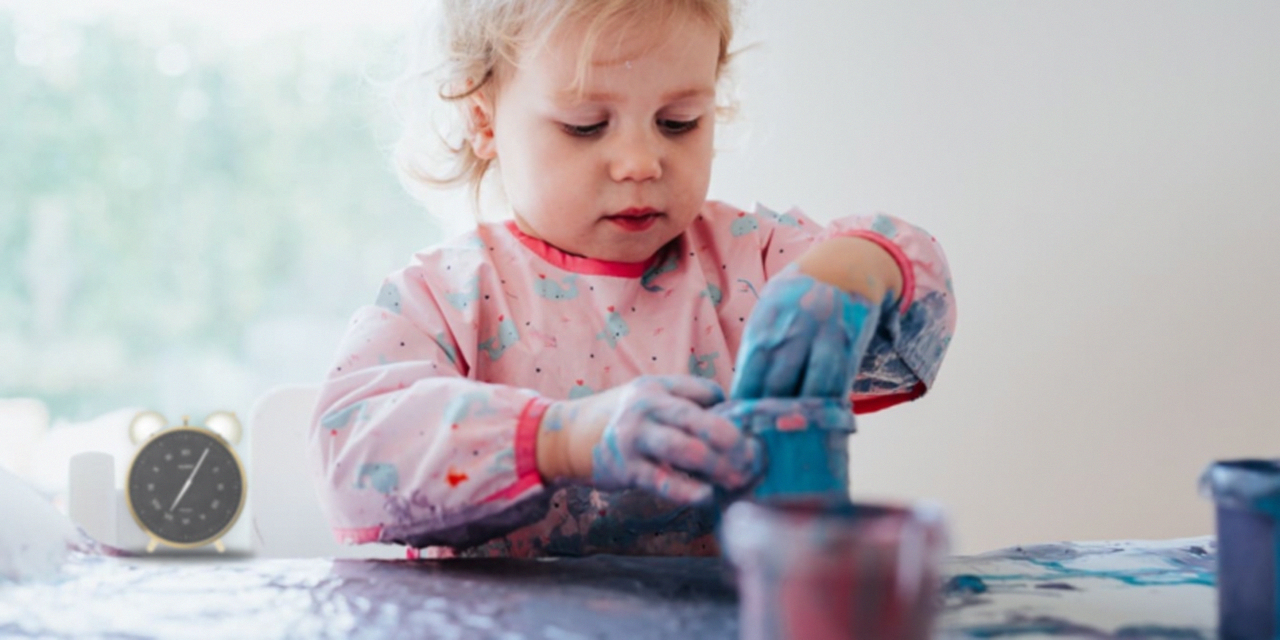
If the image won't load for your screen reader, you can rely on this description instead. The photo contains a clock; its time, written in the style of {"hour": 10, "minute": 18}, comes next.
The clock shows {"hour": 7, "minute": 5}
